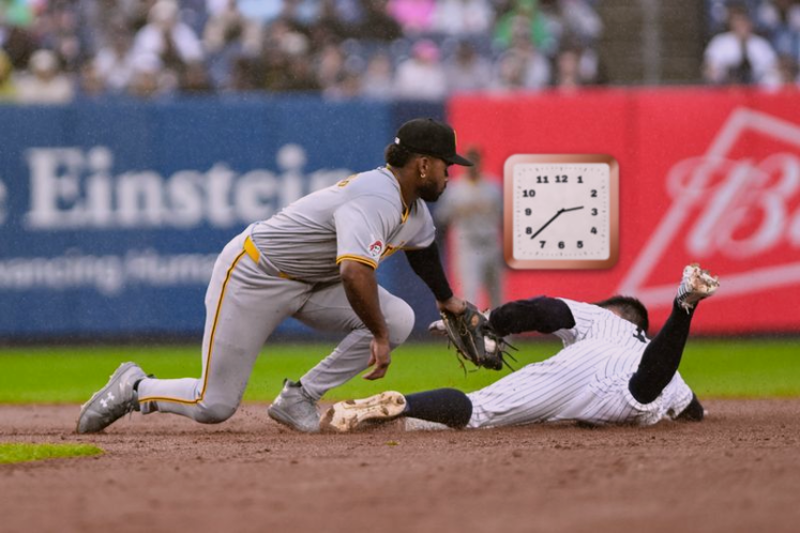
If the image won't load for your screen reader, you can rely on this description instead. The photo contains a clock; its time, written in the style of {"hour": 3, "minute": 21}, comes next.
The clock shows {"hour": 2, "minute": 38}
